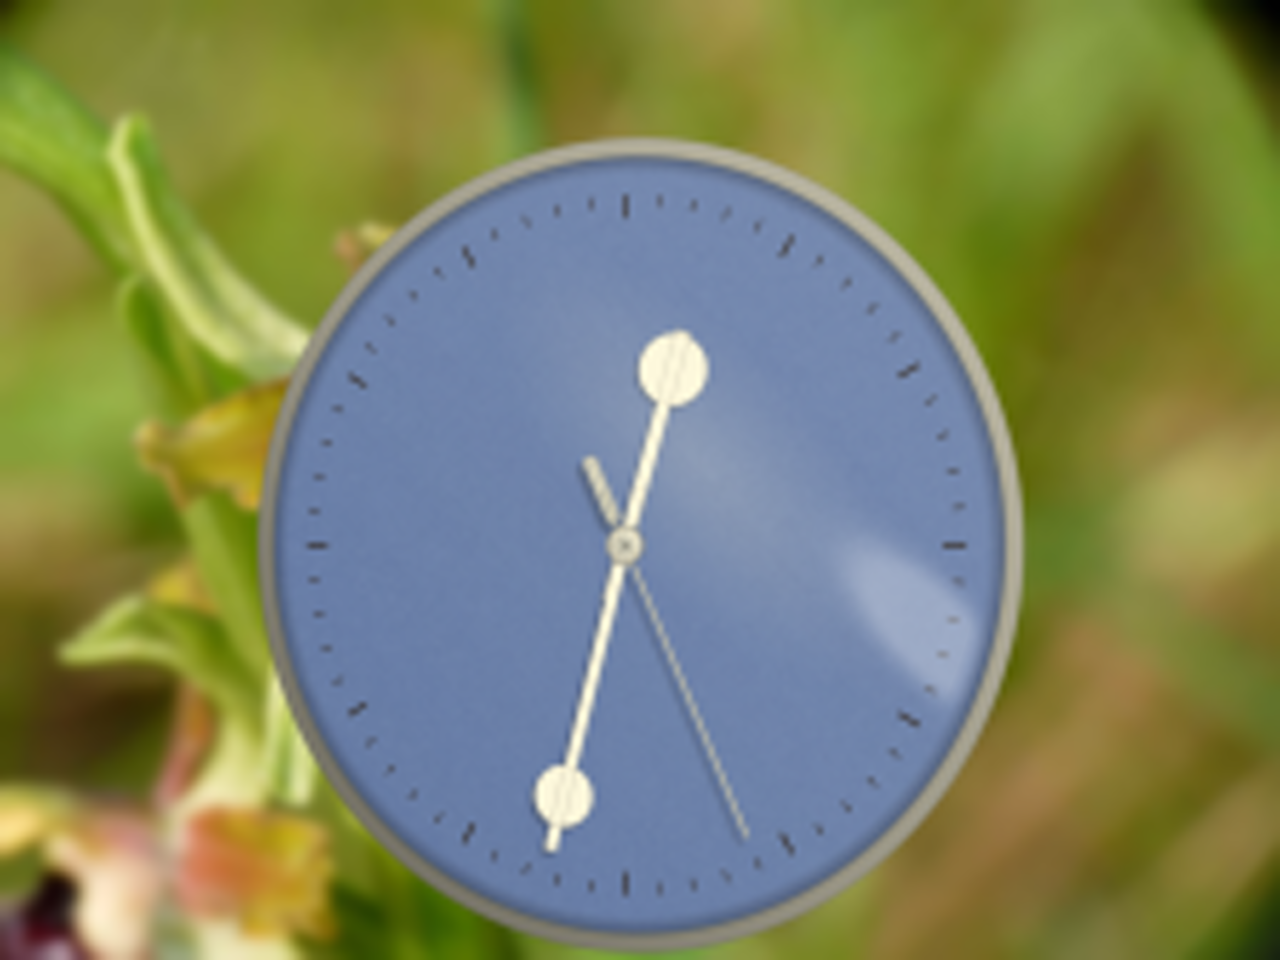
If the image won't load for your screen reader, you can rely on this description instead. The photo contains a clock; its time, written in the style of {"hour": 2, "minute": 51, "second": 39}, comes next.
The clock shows {"hour": 12, "minute": 32, "second": 26}
